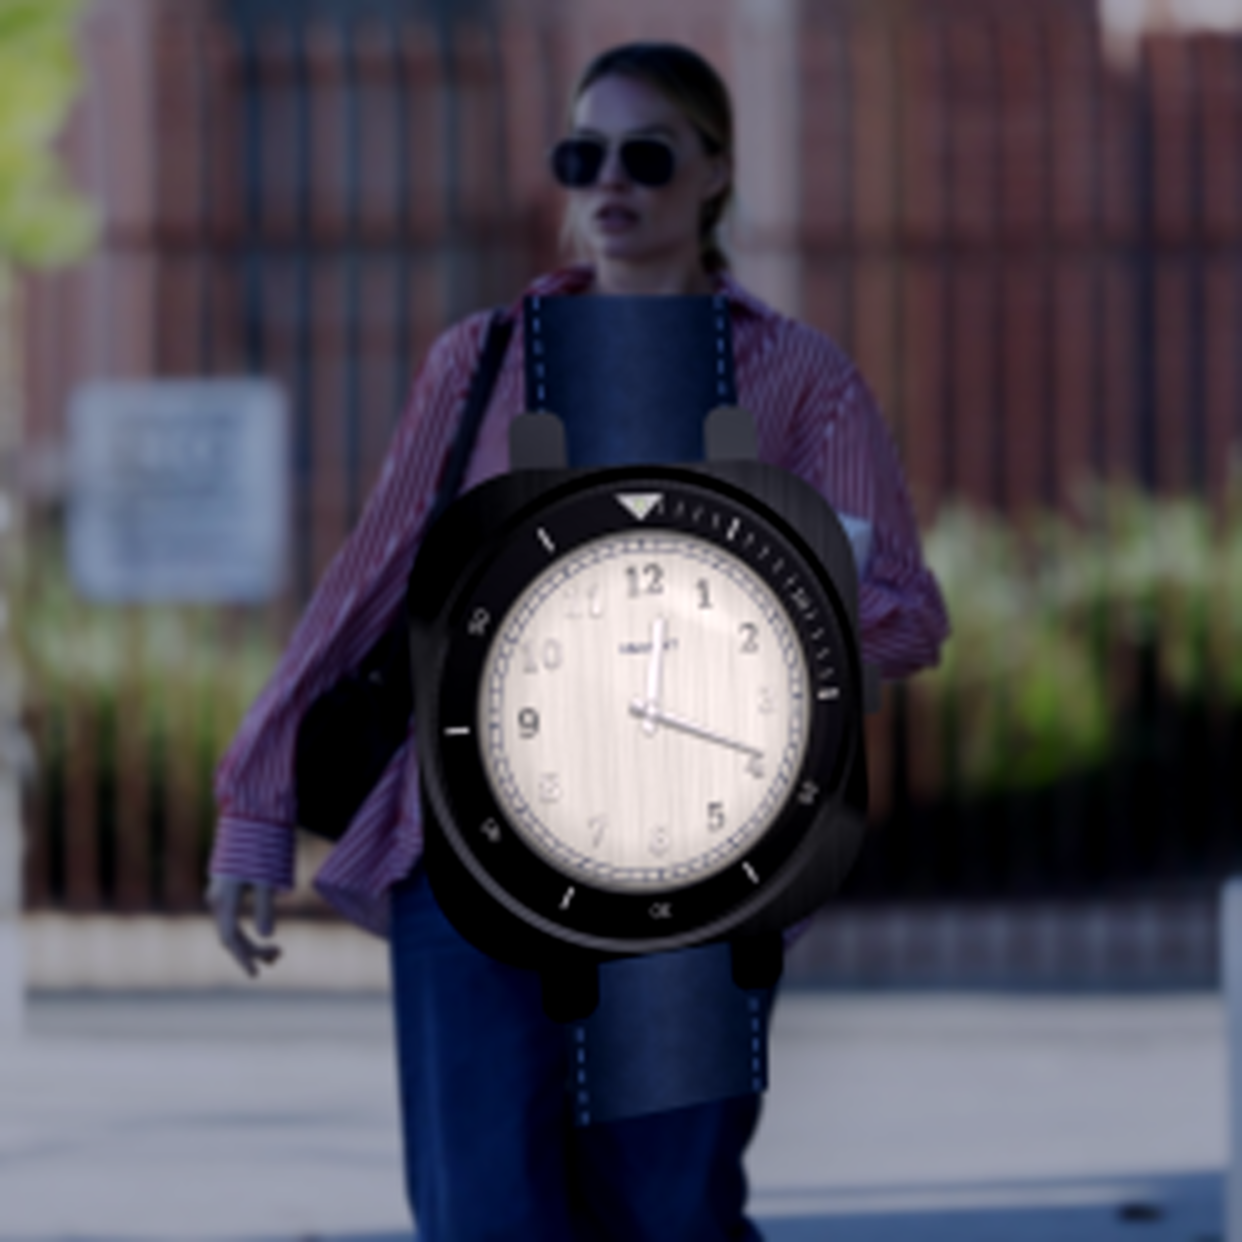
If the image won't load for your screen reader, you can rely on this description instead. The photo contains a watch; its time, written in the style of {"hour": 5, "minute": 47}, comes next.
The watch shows {"hour": 12, "minute": 19}
